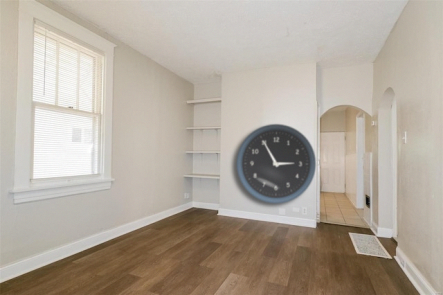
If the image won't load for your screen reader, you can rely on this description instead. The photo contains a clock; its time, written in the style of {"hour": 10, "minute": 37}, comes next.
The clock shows {"hour": 2, "minute": 55}
